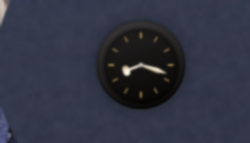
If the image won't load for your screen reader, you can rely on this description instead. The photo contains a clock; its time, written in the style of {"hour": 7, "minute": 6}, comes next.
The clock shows {"hour": 8, "minute": 18}
